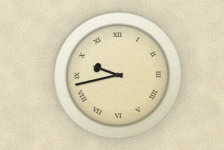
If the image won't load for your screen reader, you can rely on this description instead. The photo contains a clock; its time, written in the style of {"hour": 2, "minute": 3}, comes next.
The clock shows {"hour": 9, "minute": 43}
